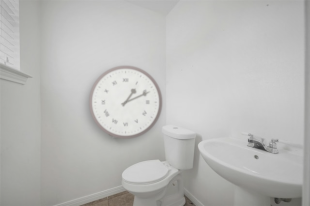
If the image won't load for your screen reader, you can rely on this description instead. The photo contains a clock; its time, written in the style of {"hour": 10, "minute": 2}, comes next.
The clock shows {"hour": 1, "minute": 11}
